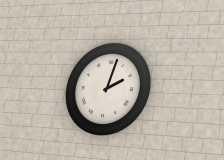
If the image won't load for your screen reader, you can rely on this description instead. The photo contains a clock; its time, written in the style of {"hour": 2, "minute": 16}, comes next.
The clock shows {"hour": 2, "minute": 2}
